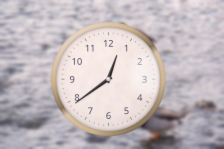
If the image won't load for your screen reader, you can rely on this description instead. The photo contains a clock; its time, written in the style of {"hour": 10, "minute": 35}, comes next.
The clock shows {"hour": 12, "minute": 39}
